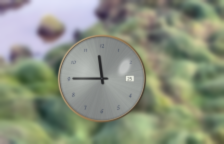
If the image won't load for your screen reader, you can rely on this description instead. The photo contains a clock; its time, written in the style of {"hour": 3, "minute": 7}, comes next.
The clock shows {"hour": 11, "minute": 45}
